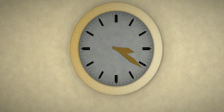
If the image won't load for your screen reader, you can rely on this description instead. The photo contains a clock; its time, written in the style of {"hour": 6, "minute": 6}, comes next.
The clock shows {"hour": 3, "minute": 21}
